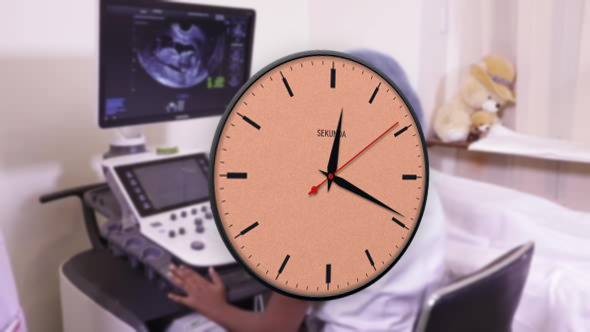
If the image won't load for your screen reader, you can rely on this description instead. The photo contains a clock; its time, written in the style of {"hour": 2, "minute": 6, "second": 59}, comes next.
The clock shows {"hour": 12, "minute": 19, "second": 9}
